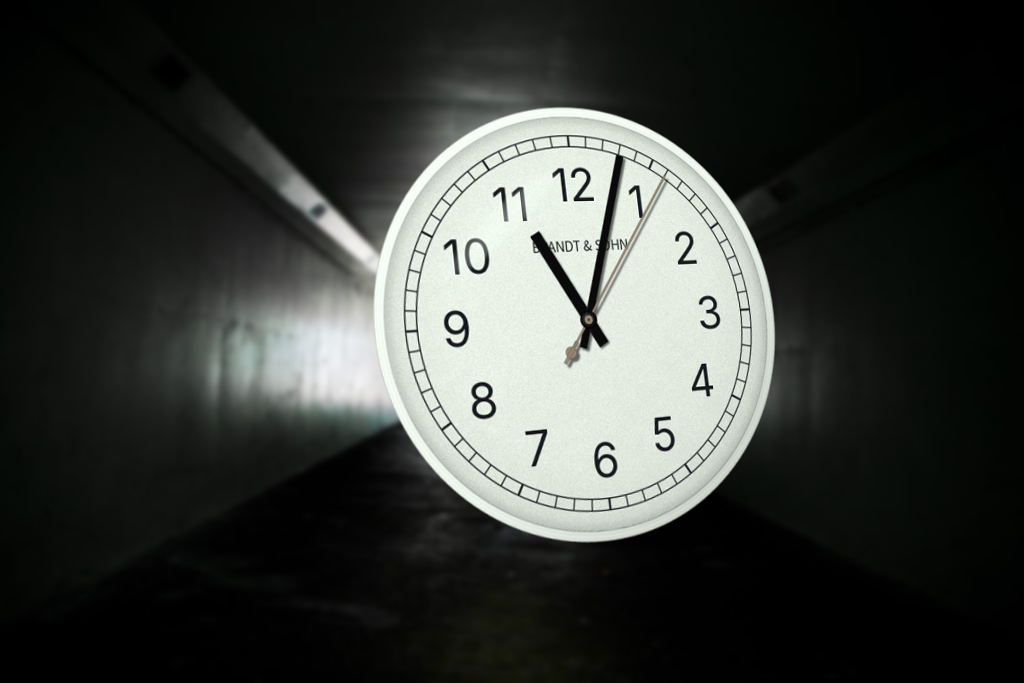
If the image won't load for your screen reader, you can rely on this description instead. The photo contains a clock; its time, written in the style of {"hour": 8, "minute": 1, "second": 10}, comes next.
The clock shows {"hour": 11, "minute": 3, "second": 6}
